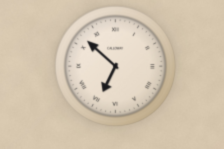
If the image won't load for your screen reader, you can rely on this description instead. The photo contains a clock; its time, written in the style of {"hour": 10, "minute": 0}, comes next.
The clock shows {"hour": 6, "minute": 52}
